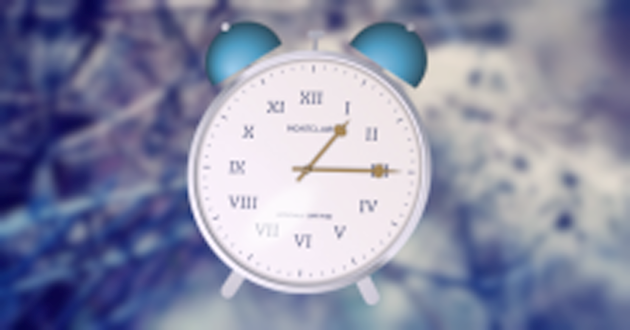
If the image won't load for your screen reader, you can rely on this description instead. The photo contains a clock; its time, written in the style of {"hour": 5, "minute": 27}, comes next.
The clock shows {"hour": 1, "minute": 15}
